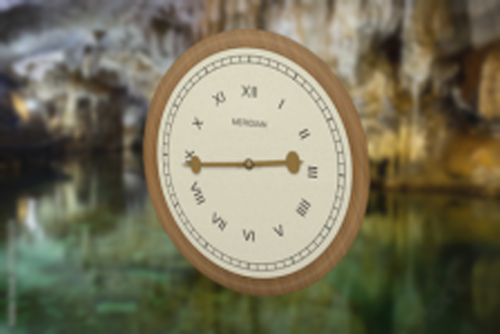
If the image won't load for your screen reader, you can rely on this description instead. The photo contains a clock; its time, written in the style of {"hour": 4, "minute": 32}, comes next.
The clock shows {"hour": 2, "minute": 44}
